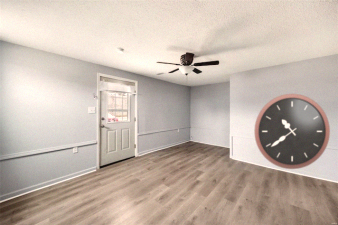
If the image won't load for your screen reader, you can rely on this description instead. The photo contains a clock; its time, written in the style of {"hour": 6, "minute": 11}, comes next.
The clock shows {"hour": 10, "minute": 39}
